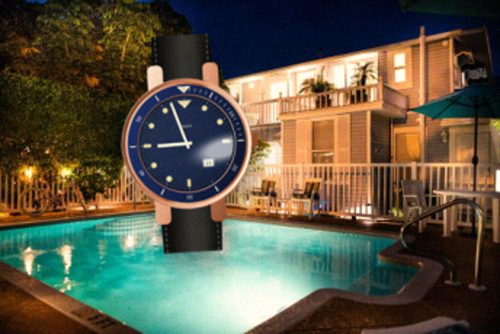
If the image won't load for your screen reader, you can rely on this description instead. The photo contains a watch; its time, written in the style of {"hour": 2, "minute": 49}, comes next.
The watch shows {"hour": 8, "minute": 57}
